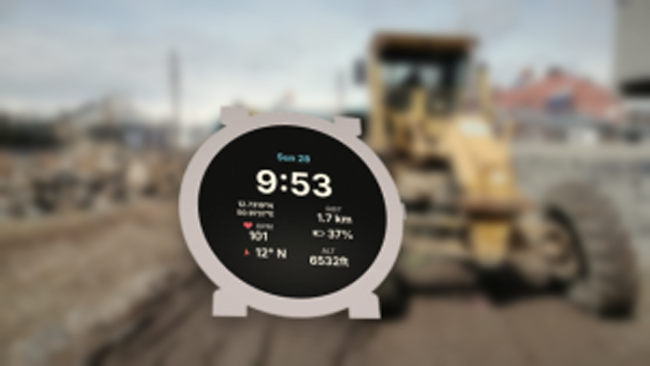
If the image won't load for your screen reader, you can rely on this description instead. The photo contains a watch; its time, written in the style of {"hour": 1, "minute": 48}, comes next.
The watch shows {"hour": 9, "minute": 53}
